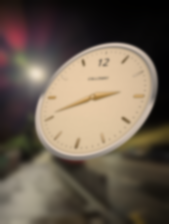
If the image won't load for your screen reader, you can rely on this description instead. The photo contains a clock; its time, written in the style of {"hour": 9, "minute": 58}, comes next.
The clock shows {"hour": 2, "minute": 41}
